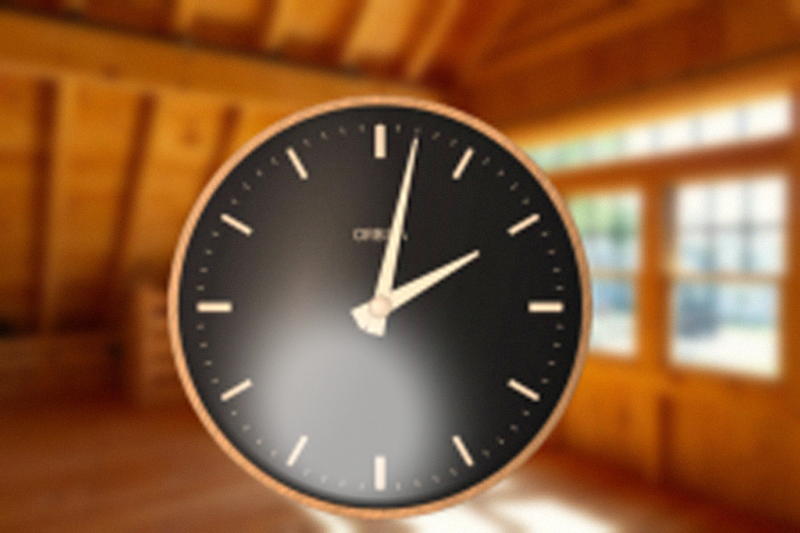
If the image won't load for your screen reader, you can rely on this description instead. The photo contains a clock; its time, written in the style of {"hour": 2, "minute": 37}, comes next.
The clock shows {"hour": 2, "minute": 2}
